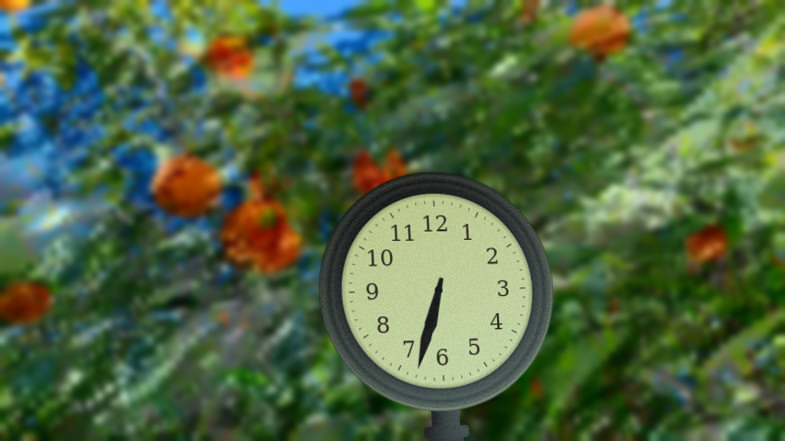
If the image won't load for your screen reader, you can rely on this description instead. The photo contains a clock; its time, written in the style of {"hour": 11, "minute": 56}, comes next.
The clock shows {"hour": 6, "minute": 33}
